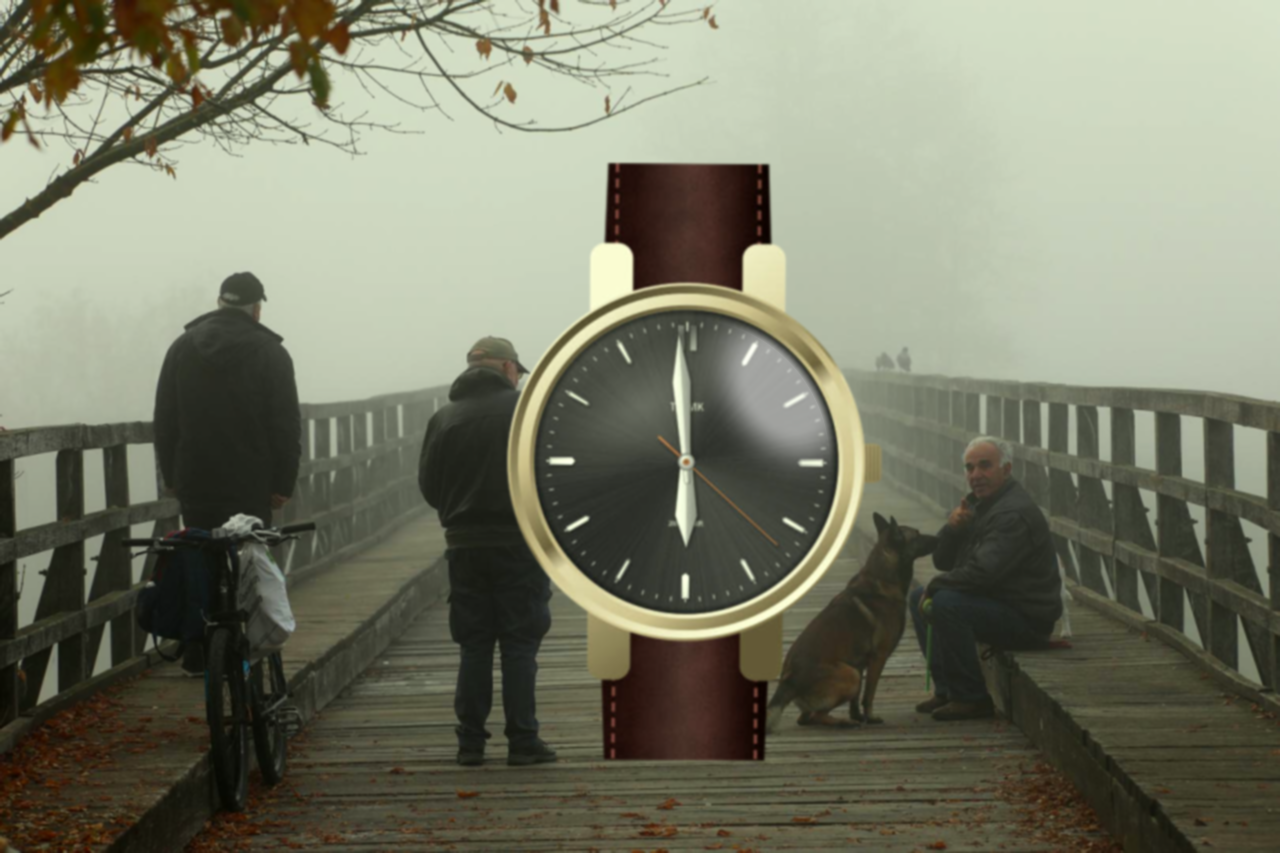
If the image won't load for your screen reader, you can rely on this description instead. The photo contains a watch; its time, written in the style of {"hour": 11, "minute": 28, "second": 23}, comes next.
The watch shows {"hour": 5, "minute": 59, "second": 22}
